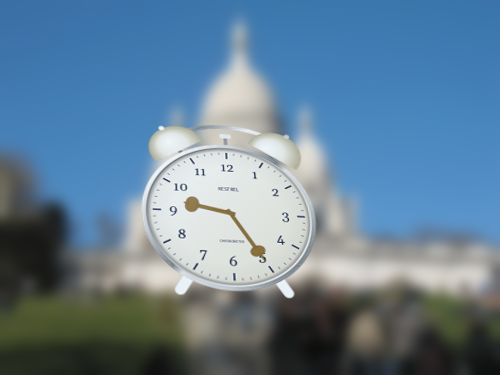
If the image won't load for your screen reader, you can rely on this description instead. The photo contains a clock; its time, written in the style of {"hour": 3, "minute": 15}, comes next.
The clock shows {"hour": 9, "minute": 25}
